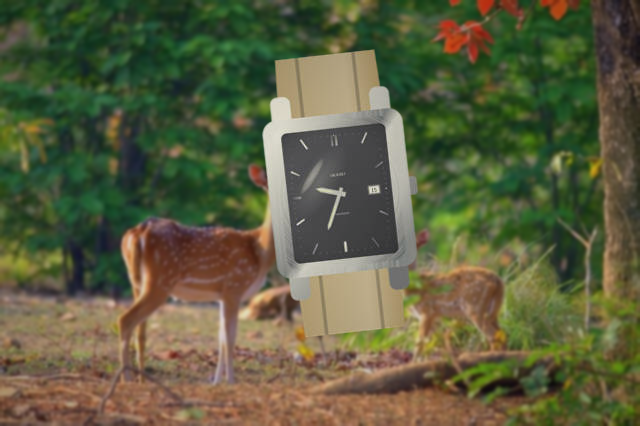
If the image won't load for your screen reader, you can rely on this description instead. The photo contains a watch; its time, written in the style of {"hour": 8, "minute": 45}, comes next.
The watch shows {"hour": 9, "minute": 34}
